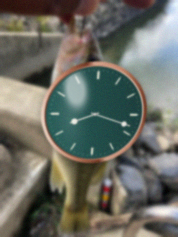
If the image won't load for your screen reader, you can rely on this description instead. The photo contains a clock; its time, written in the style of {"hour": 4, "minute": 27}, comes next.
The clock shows {"hour": 8, "minute": 18}
